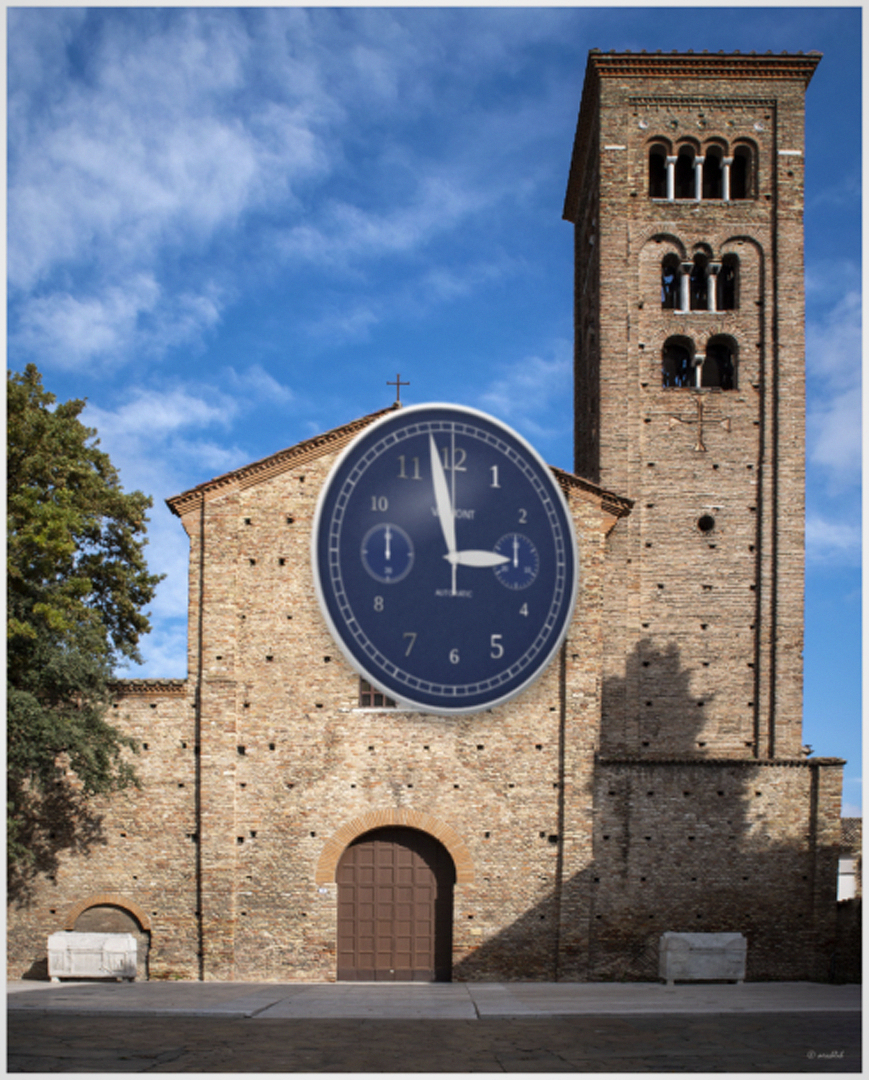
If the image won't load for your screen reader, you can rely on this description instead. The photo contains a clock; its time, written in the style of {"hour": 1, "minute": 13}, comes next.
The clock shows {"hour": 2, "minute": 58}
